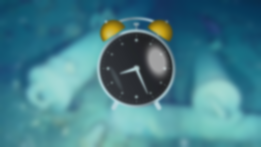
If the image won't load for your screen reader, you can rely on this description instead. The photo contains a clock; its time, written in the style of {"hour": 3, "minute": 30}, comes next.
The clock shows {"hour": 8, "minute": 26}
